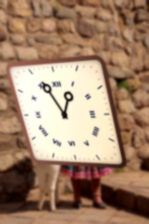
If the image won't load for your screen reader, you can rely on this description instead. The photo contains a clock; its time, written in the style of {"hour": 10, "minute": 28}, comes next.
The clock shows {"hour": 12, "minute": 56}
